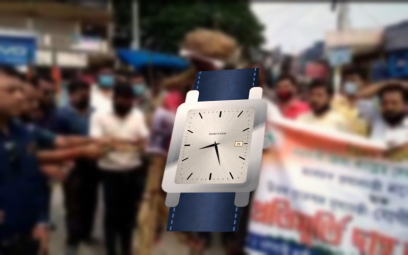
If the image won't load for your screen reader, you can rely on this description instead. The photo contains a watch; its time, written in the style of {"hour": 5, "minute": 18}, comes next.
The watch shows {"hour": 8, "minute": 27}
